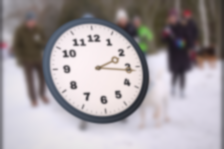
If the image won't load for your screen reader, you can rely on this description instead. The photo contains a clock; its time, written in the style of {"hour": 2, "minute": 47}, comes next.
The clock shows {"hour": 2, "minute": 16}
